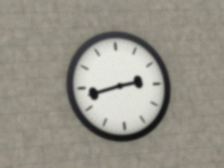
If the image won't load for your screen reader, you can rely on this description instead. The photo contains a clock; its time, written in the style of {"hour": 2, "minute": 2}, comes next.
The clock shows {"hour": 2, "minute": 43}
